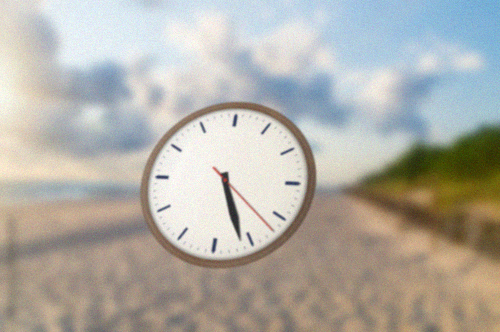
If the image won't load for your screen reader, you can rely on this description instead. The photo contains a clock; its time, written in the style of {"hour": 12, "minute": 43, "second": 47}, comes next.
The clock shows {"hour": 5, "minute": 26, "second": 22}
